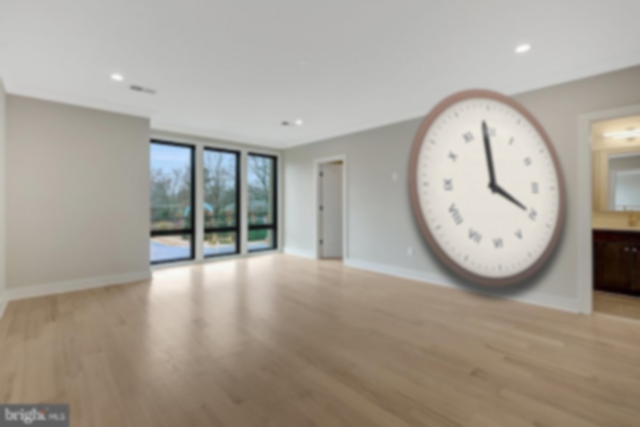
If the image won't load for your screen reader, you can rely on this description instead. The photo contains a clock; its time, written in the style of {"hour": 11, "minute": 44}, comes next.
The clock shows {"hour": 3, "minute": 59}
